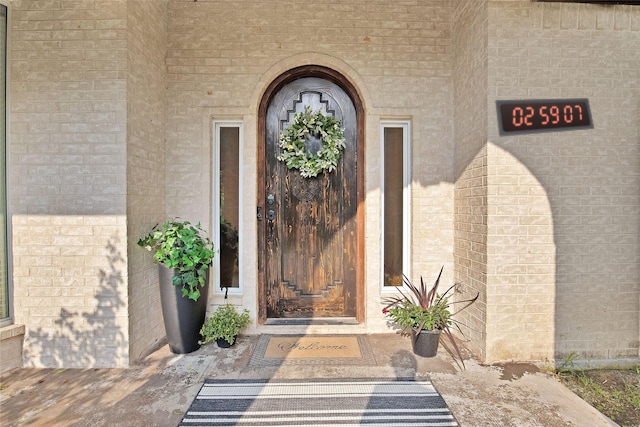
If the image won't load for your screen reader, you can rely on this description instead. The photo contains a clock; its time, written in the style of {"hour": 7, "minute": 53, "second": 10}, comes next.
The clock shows {"hour": 2, "minute": 59, "second": 7}
